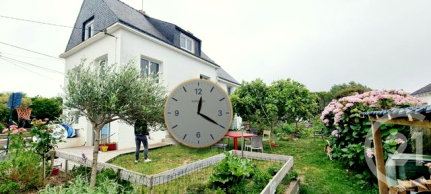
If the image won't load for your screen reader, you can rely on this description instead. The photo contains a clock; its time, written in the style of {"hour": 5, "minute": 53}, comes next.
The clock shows {"hour": 12, "minute": 20}
